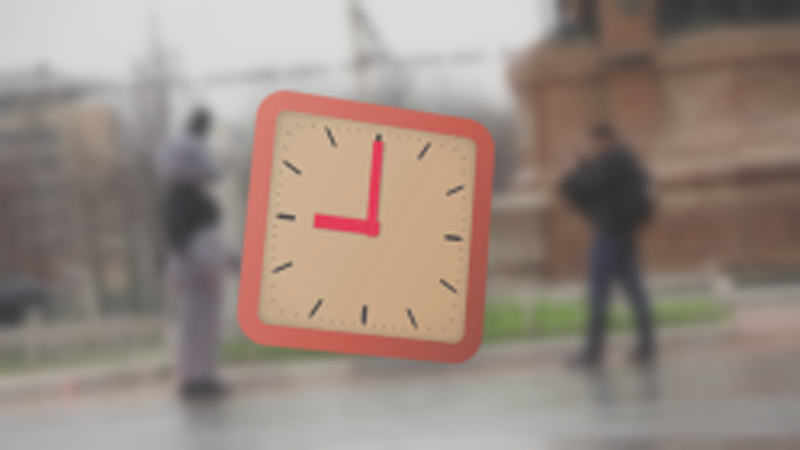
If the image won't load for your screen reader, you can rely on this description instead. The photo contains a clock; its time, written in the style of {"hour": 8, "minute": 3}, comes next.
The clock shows {"hour": 9, "minute": 0}
